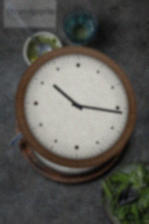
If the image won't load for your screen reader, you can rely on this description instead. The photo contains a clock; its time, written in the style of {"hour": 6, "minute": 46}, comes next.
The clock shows {"hour": 10, "minute": 16}
